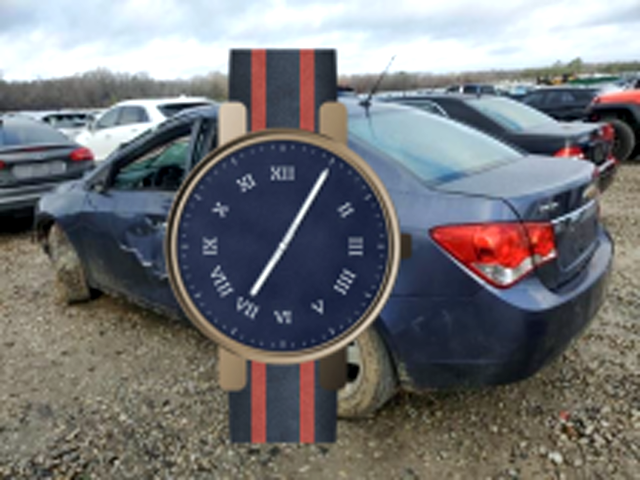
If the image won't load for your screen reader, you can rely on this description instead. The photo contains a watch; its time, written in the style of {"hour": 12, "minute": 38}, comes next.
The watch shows {"hour": 7, "minute": 5}
